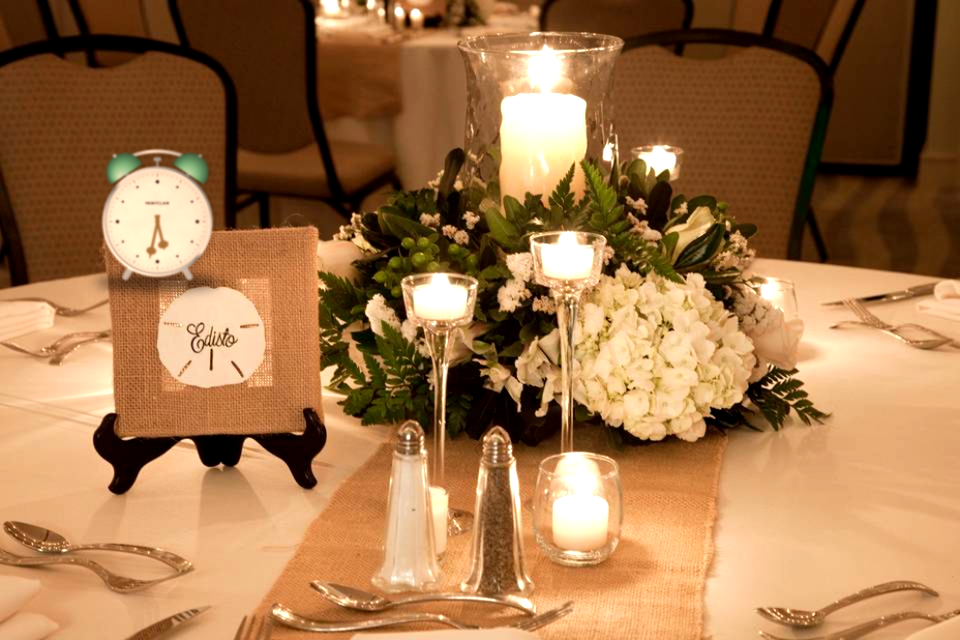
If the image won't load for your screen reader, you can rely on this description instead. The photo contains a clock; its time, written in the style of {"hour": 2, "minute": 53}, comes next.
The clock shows {"hour": 5, "minute": 32}
